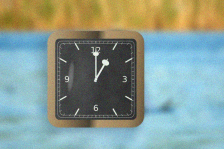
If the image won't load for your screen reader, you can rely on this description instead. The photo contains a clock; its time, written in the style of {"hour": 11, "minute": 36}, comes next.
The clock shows {"hour": 1, "minute": 0}
